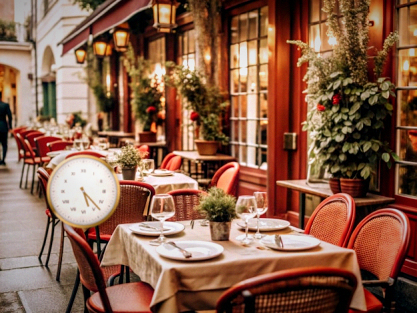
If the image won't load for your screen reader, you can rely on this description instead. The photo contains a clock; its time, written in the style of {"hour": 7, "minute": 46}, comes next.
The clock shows {"hour": 5, "minute": 23}
